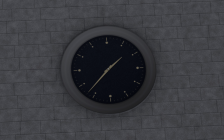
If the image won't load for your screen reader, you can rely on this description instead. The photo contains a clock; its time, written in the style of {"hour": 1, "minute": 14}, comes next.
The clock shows {"hour": 1, "minute": 37}
